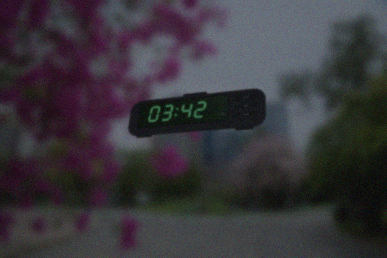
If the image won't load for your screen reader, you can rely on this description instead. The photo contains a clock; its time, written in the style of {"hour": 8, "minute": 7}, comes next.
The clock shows {"hour": 3, "minute": 42}
